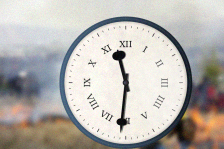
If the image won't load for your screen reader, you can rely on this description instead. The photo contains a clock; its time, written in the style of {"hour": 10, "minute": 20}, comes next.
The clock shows {"hour": 11, "minute": 31}
